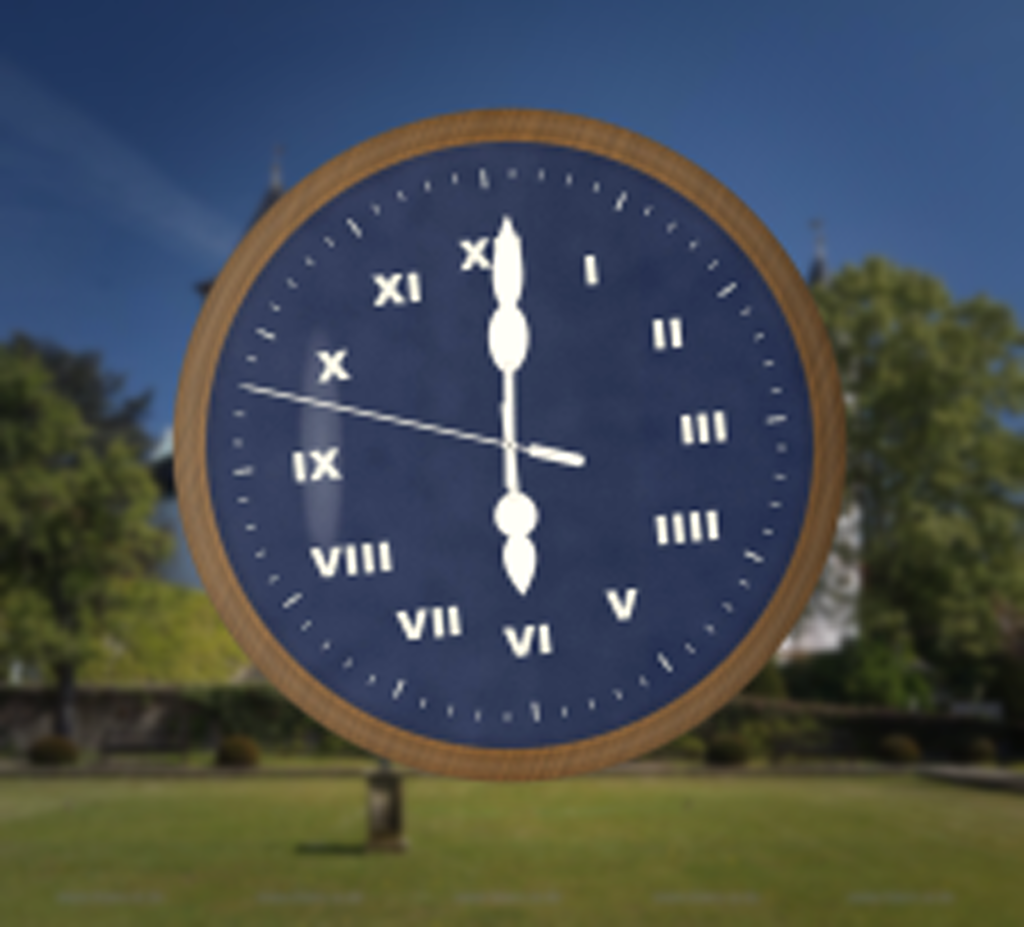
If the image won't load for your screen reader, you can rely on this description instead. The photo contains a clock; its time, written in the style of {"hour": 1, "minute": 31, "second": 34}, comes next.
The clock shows {"hour": 6, "minute": 0, "second": 48}
